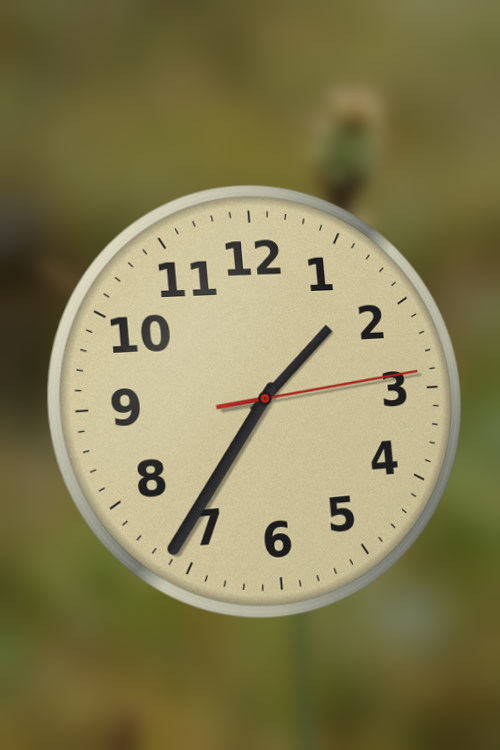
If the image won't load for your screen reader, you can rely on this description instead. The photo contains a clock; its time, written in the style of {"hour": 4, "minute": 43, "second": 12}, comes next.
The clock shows {"hour": 1, "minute": 36, "second": 14}
